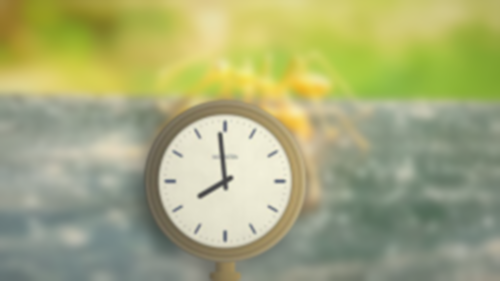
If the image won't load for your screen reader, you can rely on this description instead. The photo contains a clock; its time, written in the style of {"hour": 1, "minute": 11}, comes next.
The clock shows {"hour": 7, "minute": 59}
